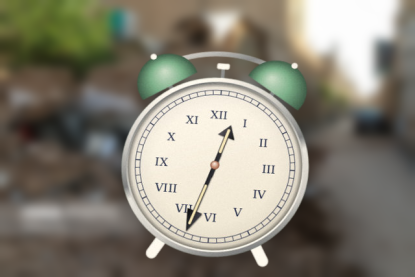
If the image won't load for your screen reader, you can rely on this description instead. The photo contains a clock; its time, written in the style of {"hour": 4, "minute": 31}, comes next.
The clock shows {"hour": 12, "minute": 33}
